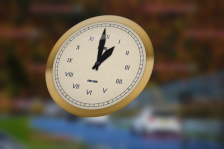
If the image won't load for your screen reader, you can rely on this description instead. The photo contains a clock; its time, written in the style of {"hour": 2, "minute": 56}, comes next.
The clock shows {"hour": 12, "minute": 59}
